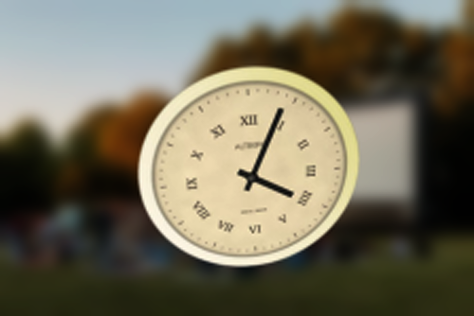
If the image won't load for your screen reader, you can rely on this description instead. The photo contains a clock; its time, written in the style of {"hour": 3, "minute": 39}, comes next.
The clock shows {"hour": 4, "minute": 4}
